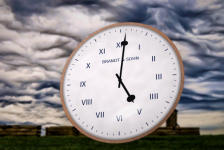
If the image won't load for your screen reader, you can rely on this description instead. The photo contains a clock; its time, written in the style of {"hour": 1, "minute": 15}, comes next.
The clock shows {"hour": 5, "minute": 1}
